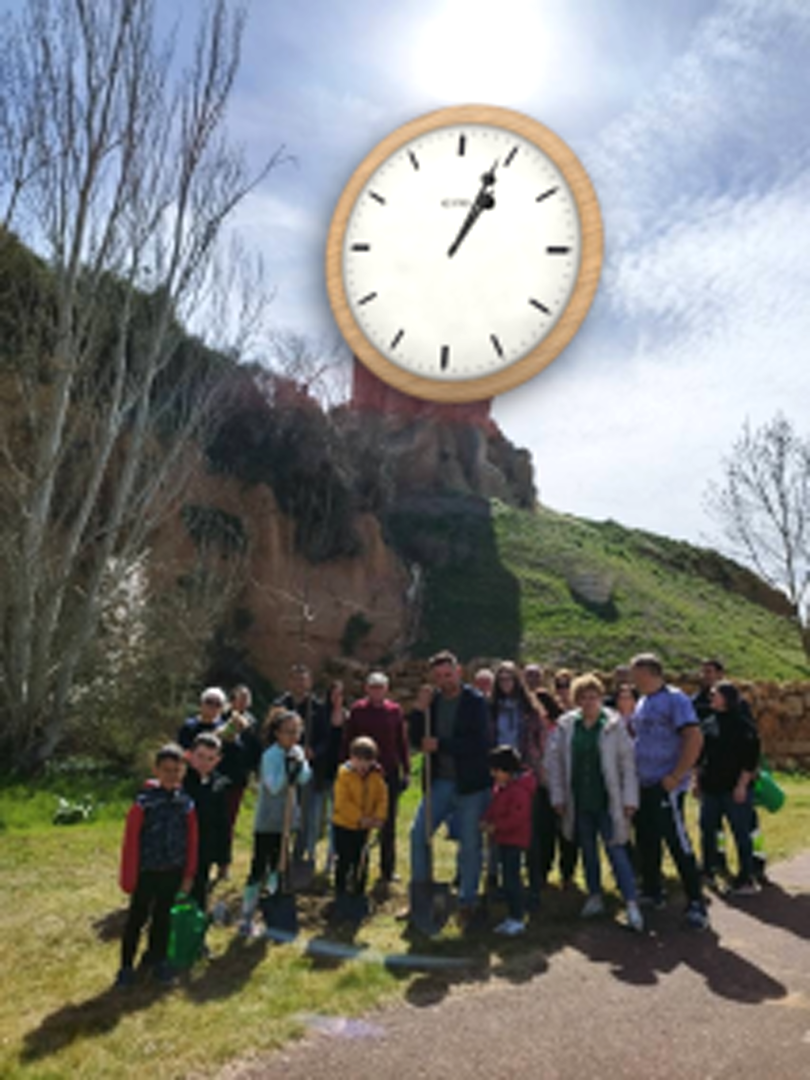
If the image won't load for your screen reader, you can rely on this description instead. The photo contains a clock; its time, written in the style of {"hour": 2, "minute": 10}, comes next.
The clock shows {"hour": 1, "minute": 4}
